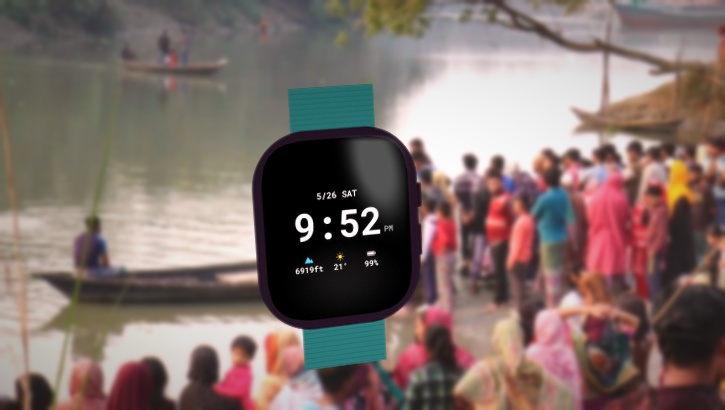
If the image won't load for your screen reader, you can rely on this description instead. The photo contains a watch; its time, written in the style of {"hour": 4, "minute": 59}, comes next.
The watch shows {"hour": 9, "minute": 52}
